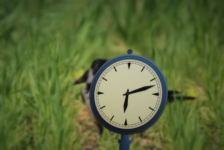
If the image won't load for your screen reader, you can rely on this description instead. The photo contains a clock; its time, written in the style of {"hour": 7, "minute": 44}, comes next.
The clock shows {"hour": 6, "minute": 12}
